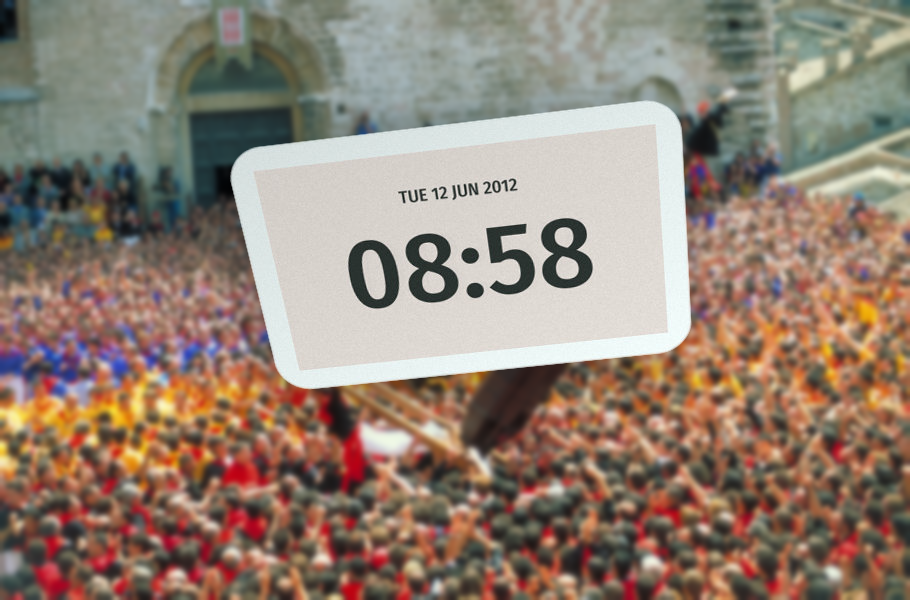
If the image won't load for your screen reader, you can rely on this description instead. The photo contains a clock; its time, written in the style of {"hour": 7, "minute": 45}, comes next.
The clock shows {"hour": 8, "minute": 58}
